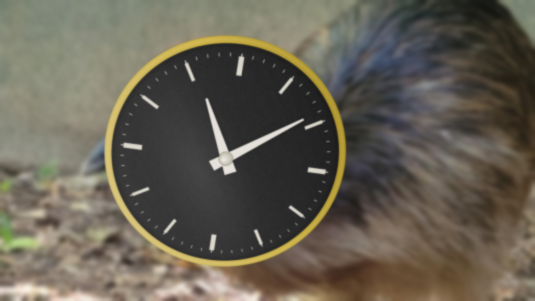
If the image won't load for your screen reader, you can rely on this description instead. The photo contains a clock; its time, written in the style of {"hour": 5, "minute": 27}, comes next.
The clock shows {"hour": 11, "minute": 9}
